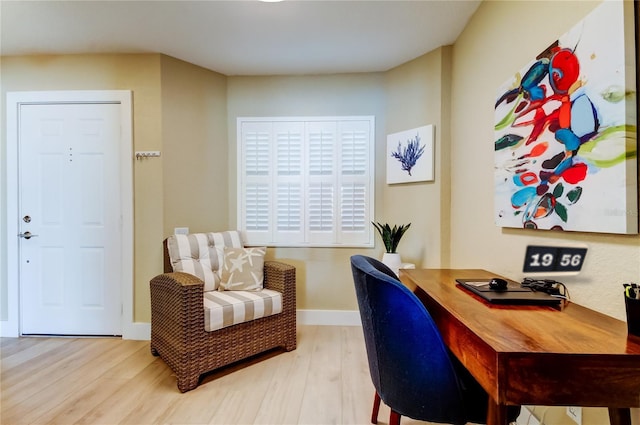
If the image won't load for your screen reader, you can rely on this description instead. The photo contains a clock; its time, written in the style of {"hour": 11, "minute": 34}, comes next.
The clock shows {"hour": 19, "minute": 56}
